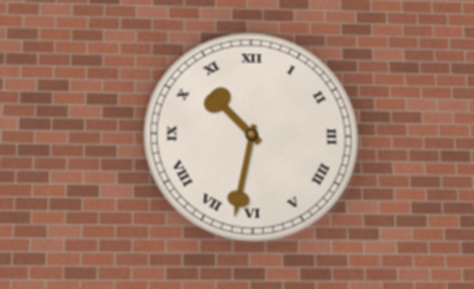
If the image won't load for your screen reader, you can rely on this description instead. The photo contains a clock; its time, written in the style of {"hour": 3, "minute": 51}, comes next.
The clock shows {"hour": 10, "minute": 32}
